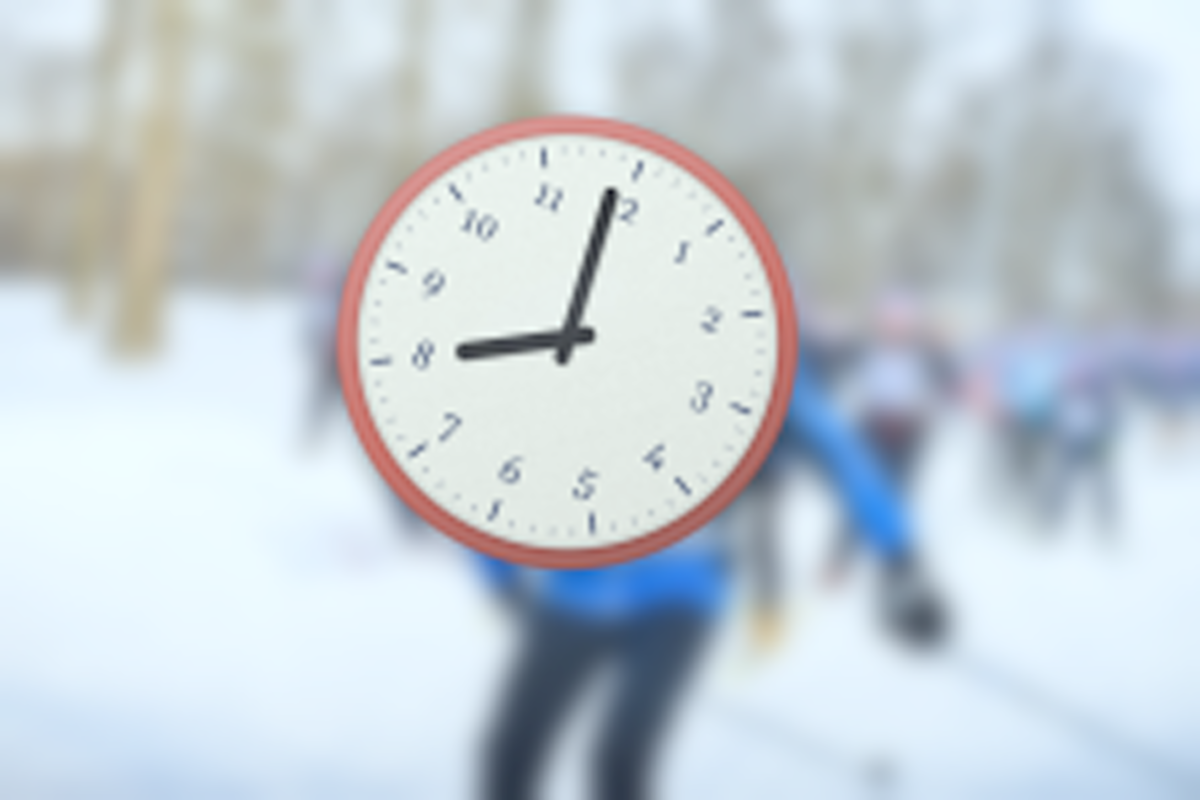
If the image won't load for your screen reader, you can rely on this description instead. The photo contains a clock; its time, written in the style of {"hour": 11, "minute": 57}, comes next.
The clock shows {"hour": 7, "minute": 59}
